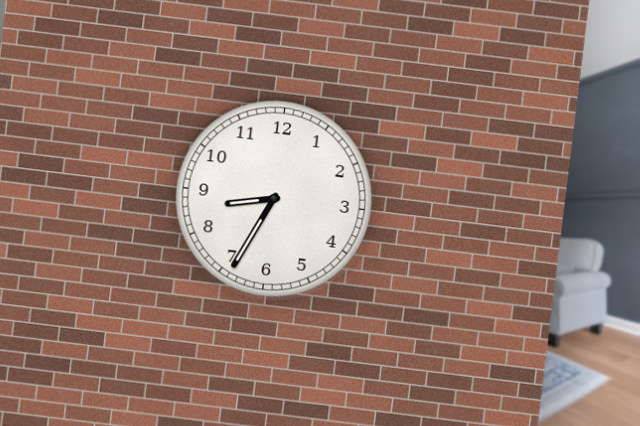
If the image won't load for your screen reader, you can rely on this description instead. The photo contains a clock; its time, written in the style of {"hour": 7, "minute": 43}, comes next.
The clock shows {"hour": 8, "minute": 34}
